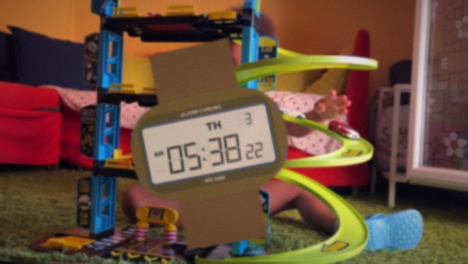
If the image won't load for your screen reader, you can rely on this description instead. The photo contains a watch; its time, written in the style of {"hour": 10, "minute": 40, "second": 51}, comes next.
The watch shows {"hour": 5, "minute": 38, "second": 22}
